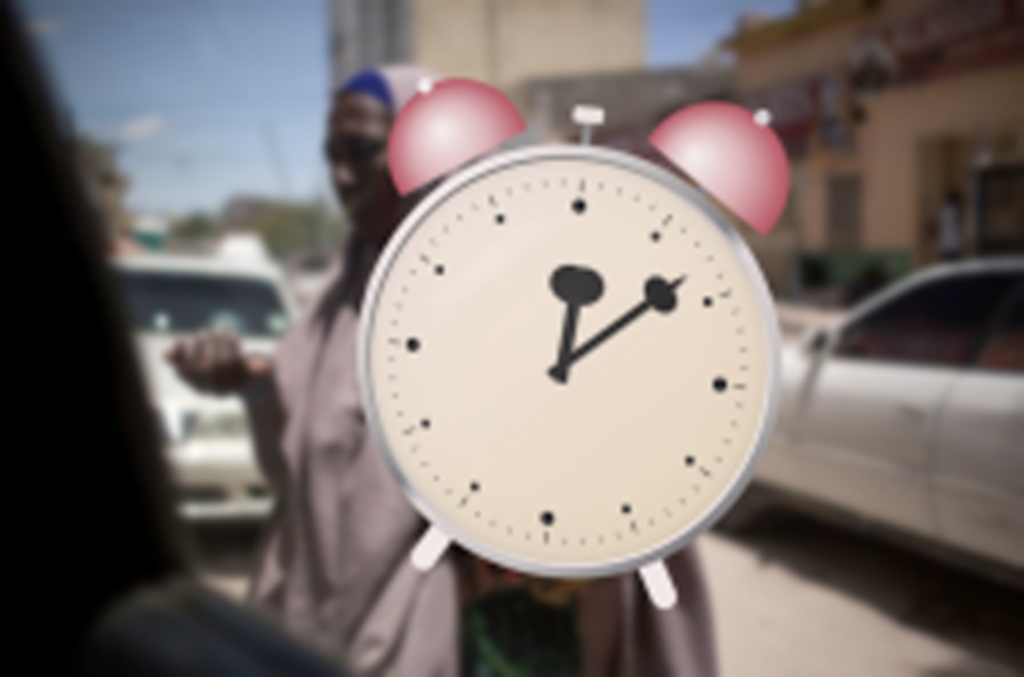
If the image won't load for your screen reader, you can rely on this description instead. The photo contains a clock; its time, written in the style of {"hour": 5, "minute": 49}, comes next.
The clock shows {"hour": 12, "minute": 8}
